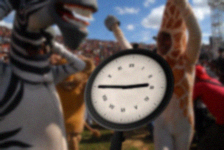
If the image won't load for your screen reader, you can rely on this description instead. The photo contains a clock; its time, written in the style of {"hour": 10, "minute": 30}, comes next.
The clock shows {"hour": 2, "minute": 45}
